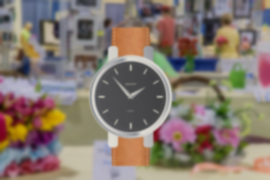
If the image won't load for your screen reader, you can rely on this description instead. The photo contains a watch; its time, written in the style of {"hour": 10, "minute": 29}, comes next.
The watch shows {"hour": 1, "minute": 53}
